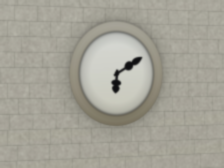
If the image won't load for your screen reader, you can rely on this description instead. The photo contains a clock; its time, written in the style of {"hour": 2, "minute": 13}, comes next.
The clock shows {"hour": 6, "minute": 10}
